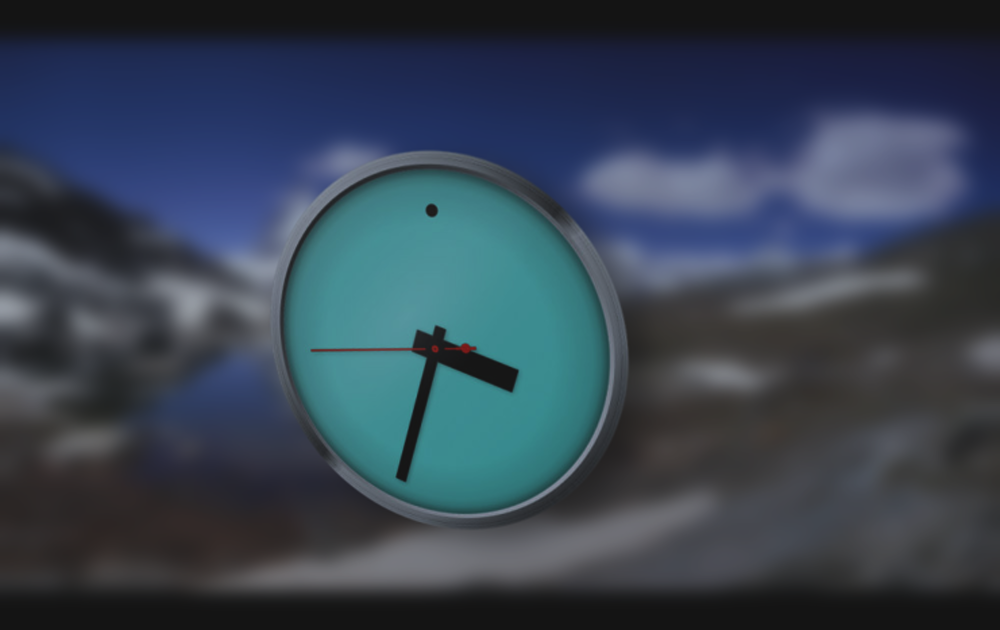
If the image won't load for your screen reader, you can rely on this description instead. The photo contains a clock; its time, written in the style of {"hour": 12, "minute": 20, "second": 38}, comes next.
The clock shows {"hour": 3, "minute": 32, "second": 44}
